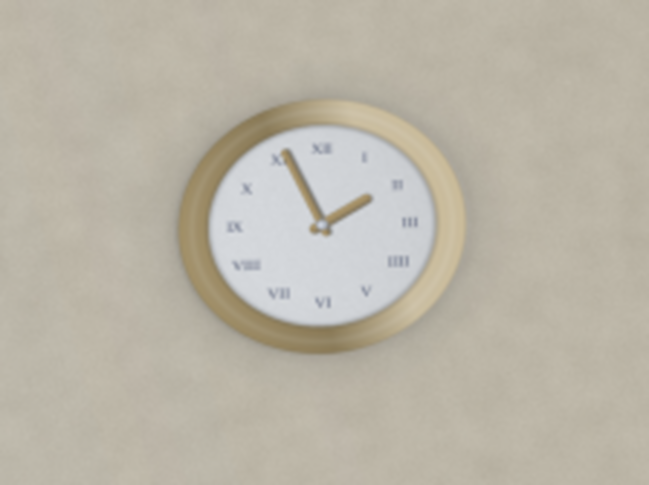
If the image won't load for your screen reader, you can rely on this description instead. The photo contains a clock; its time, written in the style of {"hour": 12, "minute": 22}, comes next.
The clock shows {"hour": 1, "minute": 56}
